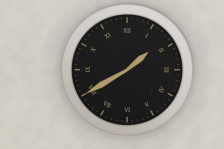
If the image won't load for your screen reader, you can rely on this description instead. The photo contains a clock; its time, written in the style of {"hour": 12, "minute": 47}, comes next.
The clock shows {"hour": 1, "minute": 40}
